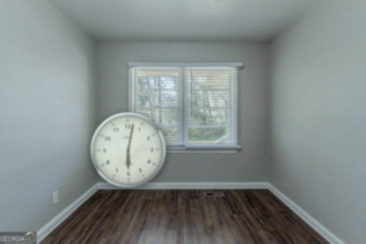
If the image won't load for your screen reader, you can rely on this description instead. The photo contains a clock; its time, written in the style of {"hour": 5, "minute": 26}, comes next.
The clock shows {"hour": 6, "minute": 2}
